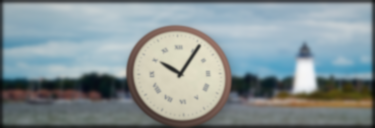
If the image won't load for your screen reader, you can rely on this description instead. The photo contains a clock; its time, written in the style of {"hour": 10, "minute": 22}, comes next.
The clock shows {"hour": 10, "minute": 6}
